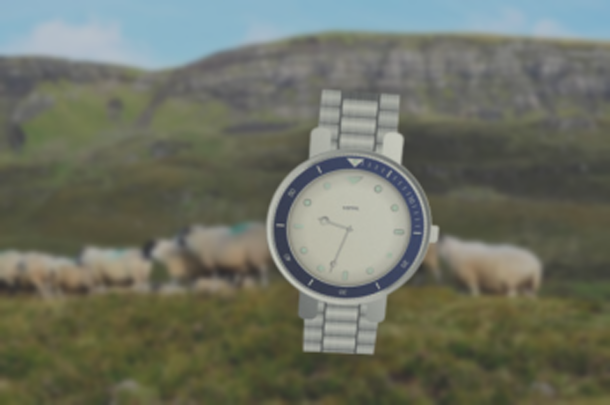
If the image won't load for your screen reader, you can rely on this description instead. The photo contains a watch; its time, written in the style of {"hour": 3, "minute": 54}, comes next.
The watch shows {"hour": 9, "minute": 33}
